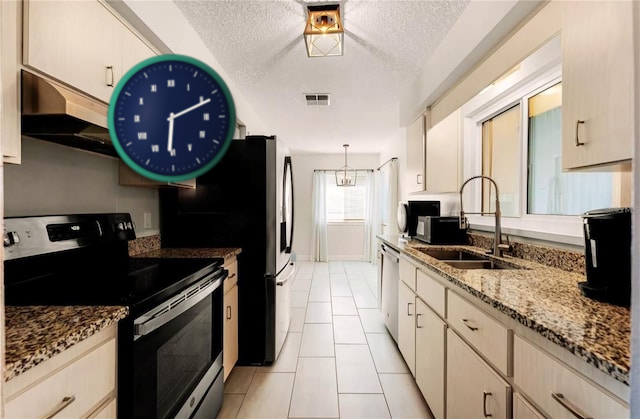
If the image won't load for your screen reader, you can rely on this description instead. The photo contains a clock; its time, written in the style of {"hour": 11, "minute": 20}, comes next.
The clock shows {"hour": 6, "minute": 11}
